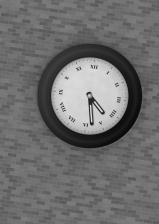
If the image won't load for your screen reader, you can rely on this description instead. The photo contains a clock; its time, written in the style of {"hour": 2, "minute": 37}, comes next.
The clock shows {"hour": 4, "minute": 28}
